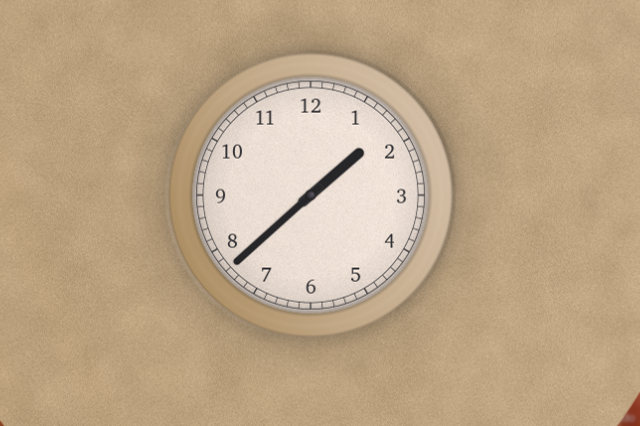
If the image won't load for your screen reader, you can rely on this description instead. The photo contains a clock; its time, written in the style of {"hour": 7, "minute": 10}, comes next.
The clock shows {"hour": 1, "minute": 38}
